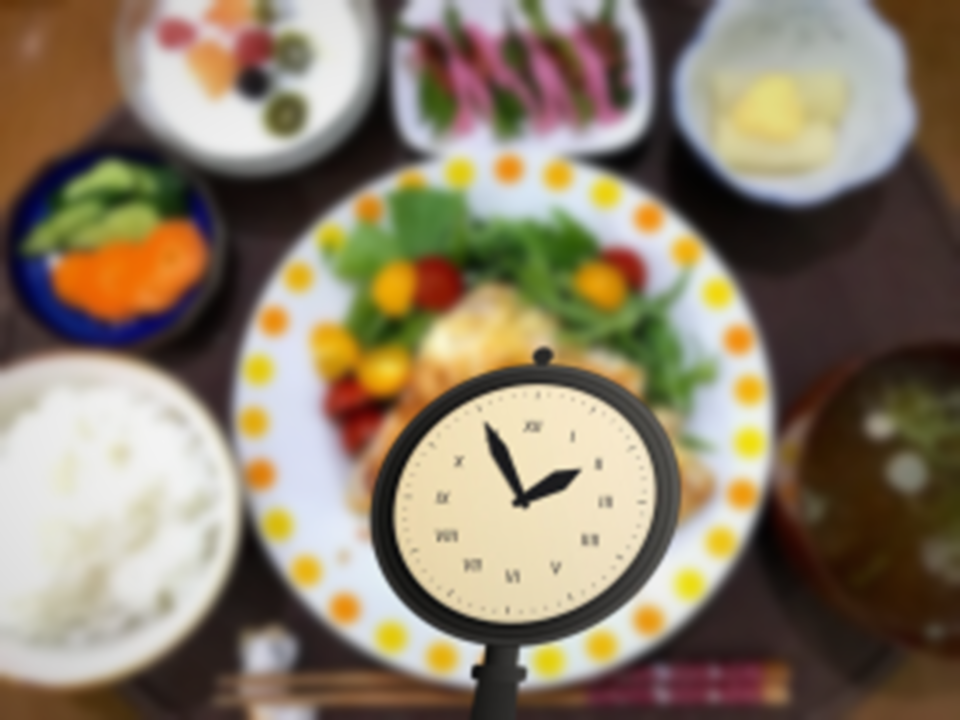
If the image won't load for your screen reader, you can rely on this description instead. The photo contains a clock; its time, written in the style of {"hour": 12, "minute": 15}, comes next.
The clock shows {"hour": 1, "minute": 55}
